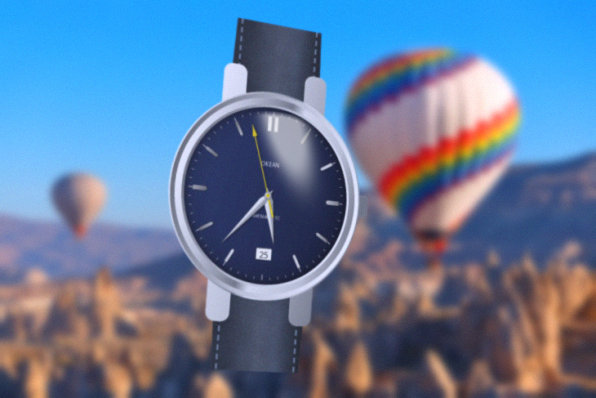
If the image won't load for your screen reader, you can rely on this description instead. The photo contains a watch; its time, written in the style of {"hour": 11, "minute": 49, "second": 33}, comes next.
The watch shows {"hour": 5, "minute": 36, "second": 57}
